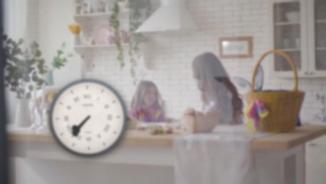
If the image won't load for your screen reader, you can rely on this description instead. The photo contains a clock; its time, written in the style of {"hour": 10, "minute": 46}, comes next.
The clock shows {"hour": 7, "minute": 37}
